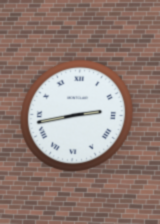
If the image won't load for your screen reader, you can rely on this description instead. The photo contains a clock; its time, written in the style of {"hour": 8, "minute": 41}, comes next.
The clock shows {"hour": 2, "minute": 43}
